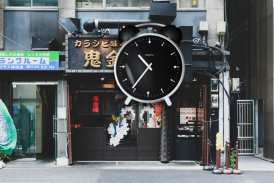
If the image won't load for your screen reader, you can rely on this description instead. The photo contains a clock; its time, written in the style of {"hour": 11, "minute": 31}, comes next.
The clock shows {"hour": 10, "minute": 36}
